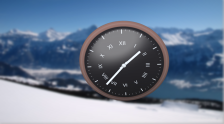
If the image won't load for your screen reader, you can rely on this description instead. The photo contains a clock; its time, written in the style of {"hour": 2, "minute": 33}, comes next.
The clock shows {"hour": 1, "minute": 37}
